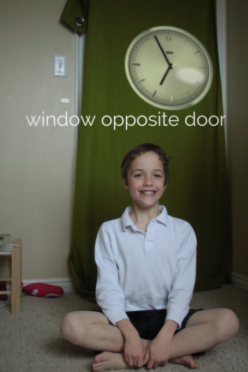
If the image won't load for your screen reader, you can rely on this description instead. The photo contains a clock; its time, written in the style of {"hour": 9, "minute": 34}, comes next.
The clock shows {"hour": 6, "minute": 56}
